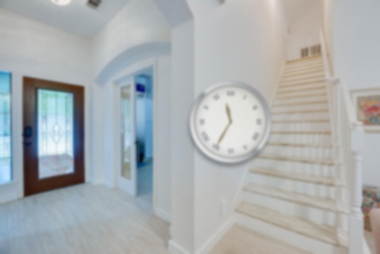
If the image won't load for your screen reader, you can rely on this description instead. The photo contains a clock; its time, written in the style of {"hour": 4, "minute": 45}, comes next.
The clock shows {"hour": 11, "minute": 35}
